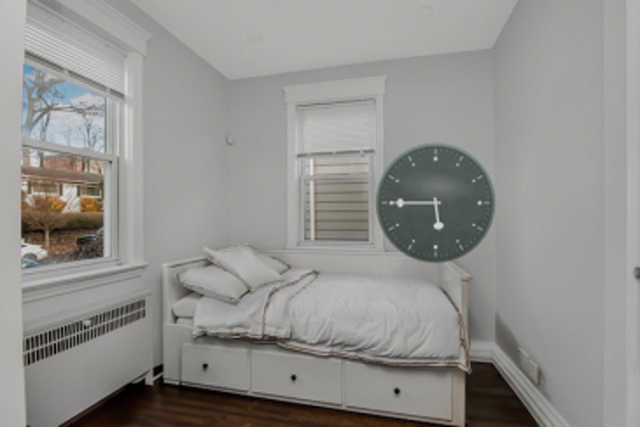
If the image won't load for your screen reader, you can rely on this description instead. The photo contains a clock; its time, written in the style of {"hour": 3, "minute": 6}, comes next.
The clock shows {"hour": 5, "minute": 45}
